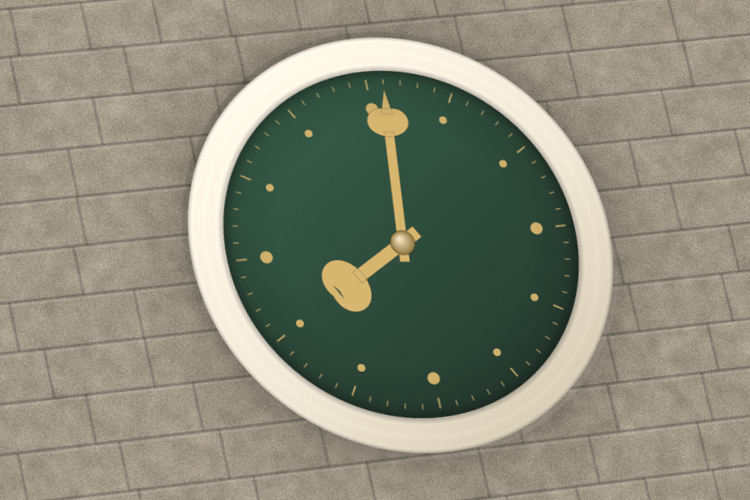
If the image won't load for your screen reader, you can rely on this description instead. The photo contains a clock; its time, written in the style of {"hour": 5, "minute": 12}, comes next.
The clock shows {"hour": 8, "minute": 1}
